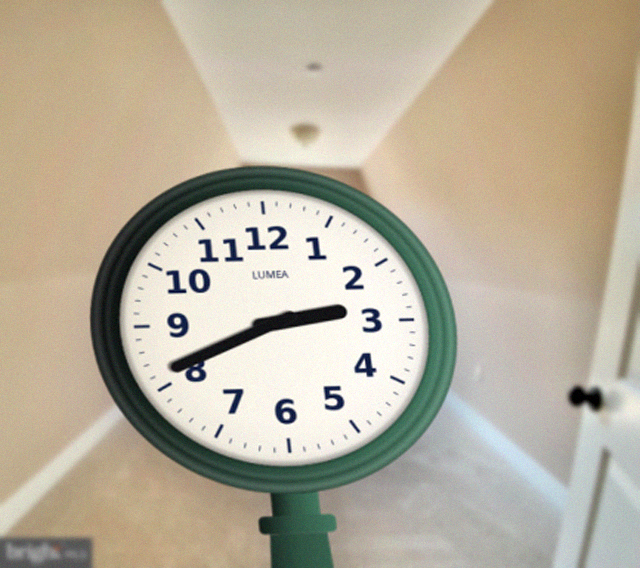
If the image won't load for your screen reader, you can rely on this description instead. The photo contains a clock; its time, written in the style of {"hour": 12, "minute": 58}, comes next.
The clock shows {"hour": 2, "minute": 41}
